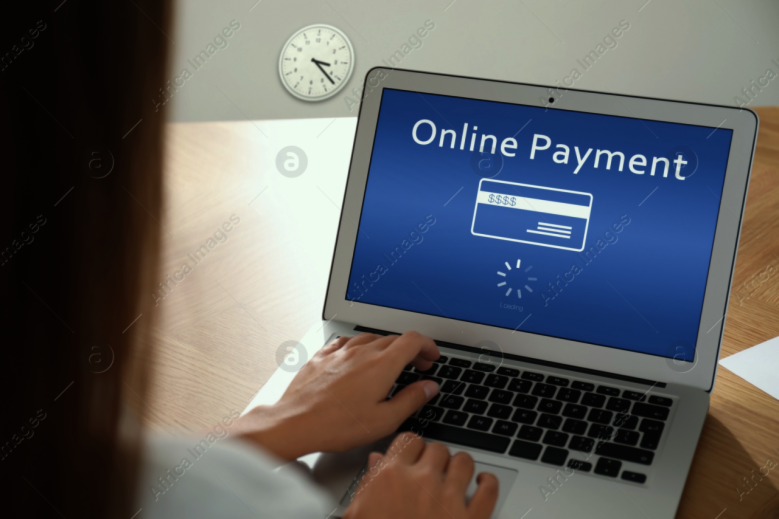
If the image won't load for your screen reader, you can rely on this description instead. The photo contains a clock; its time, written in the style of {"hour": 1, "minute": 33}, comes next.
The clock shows {"hour": 3, "minute": 22}
